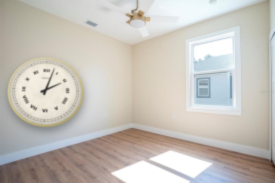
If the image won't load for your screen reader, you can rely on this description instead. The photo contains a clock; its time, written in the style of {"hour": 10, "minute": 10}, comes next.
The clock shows {"hour": 2, "minute": 3}
